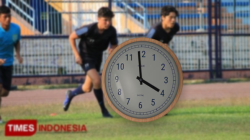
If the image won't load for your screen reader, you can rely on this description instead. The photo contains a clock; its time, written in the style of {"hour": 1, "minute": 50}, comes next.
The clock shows {"hour": 3, "minute": 59}
